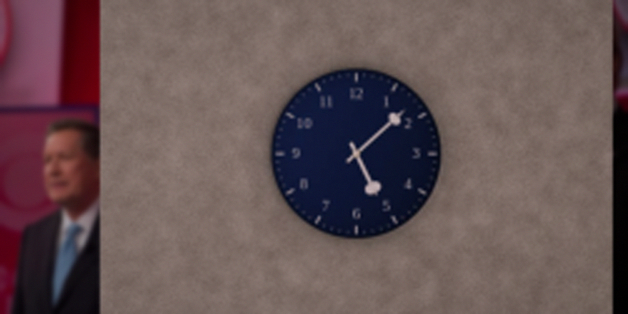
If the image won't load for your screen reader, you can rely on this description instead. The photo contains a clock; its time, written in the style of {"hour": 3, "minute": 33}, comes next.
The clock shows {"hour": 5, "minute": 8}
